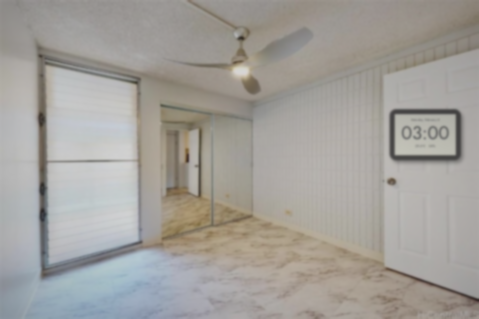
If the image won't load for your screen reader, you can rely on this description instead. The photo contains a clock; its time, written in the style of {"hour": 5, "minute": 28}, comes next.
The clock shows {"hour": 3, "minute": 0}
